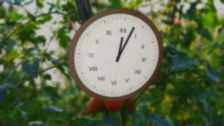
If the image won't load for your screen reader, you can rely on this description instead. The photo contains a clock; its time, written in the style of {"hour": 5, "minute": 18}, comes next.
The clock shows {"hour": 12, "minute": 3}
